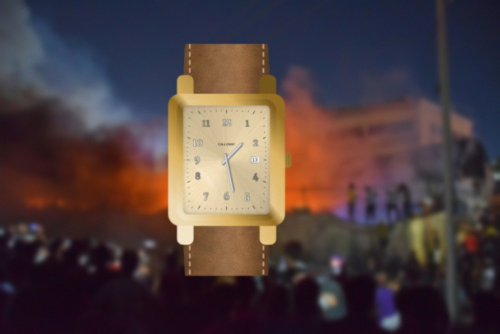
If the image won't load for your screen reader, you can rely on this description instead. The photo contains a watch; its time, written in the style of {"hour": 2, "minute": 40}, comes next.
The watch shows {"hour": 1, "minute": 28}
